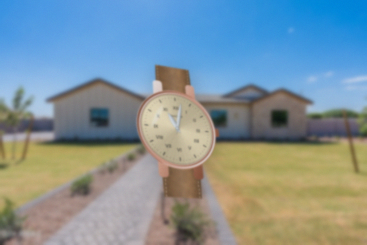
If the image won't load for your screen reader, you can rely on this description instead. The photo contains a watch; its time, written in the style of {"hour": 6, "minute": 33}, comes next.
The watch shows {"hour": 11, "minute": 2}
